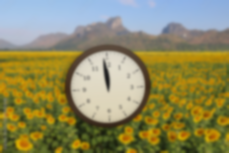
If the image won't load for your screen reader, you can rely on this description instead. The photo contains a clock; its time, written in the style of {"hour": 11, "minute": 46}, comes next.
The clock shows {"hour": 11, "minute": 59}
